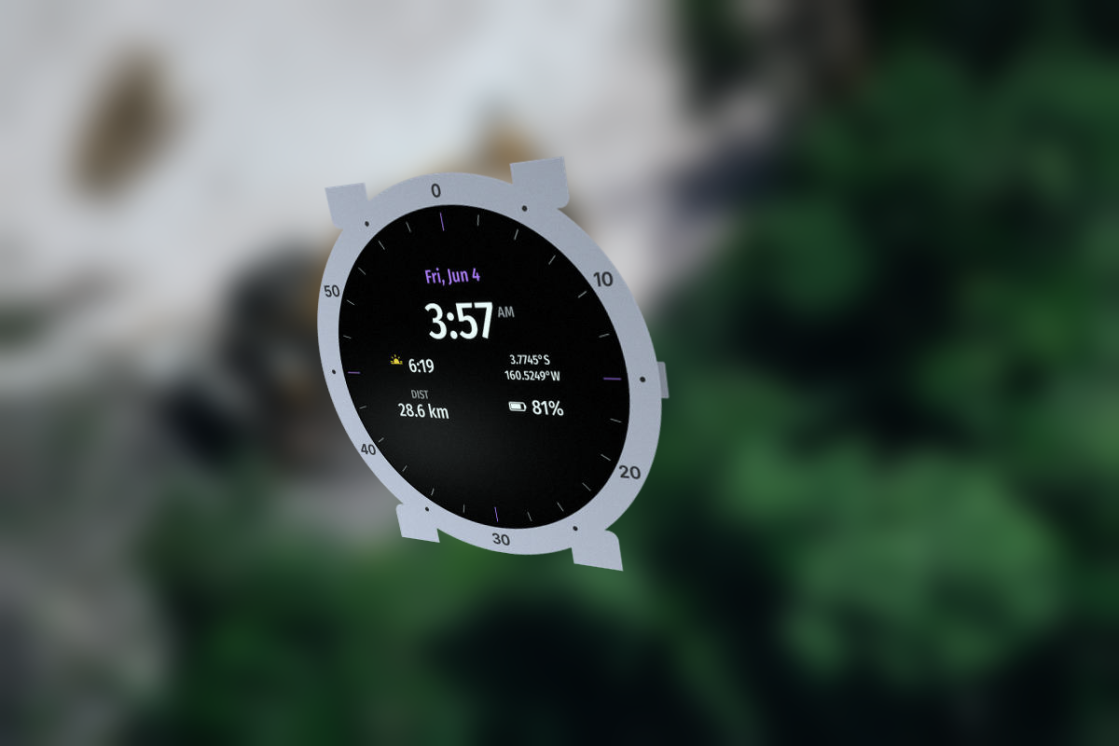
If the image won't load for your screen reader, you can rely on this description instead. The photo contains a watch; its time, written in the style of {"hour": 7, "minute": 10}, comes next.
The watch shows {"hour": 3, "minute": 57}
